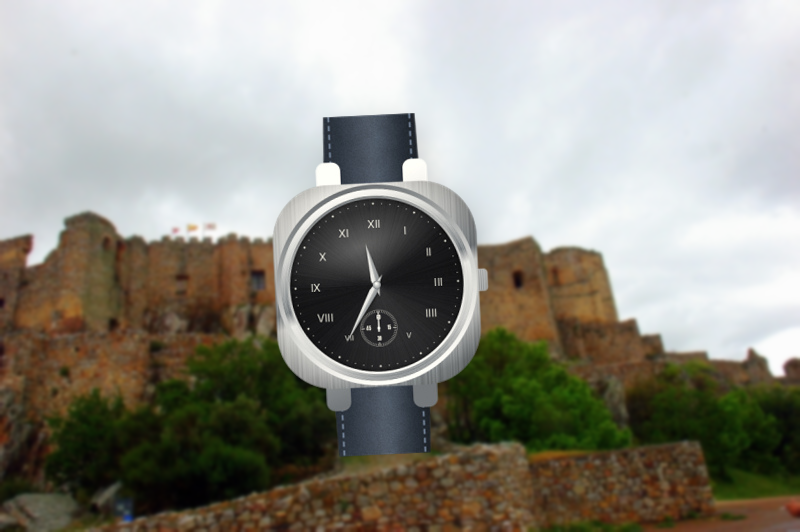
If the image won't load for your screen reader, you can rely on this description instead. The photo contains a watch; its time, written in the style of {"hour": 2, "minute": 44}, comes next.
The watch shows {"hour": 11, "minute": 35}
